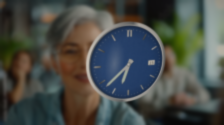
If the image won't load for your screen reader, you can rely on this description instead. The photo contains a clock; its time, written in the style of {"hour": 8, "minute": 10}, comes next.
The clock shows {"hour": 6, "minute": 38}
